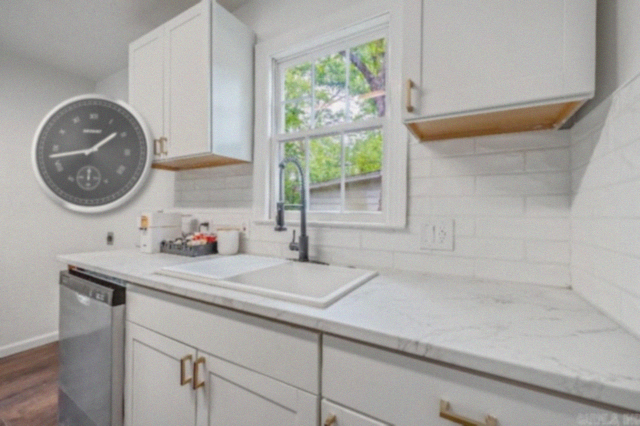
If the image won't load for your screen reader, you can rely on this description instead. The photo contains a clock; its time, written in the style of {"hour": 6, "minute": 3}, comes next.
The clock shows {"hour": 1, "minute": 43}
